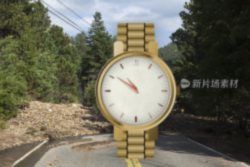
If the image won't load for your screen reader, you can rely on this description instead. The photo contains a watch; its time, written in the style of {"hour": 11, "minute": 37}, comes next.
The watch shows {"hour": 10, "minute": 51}
